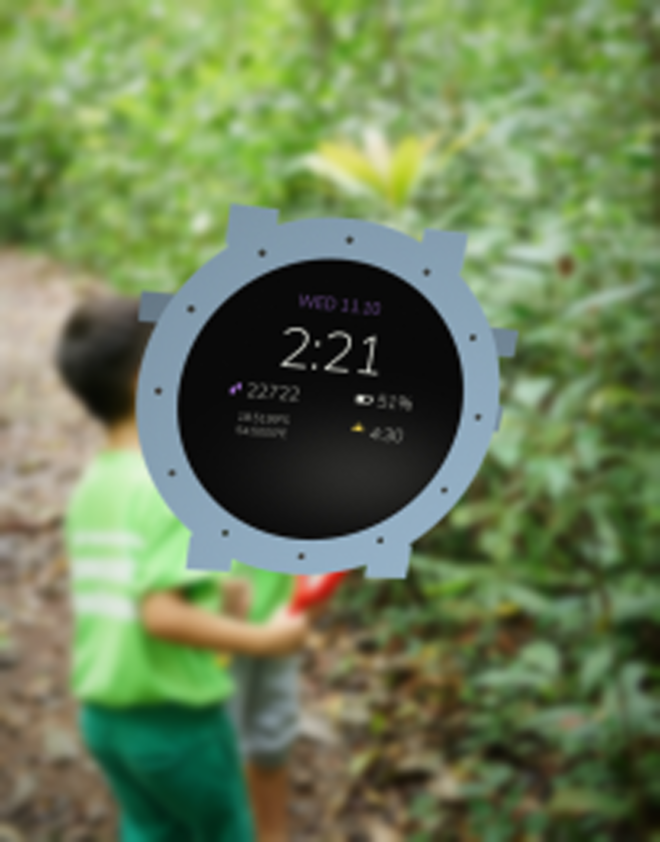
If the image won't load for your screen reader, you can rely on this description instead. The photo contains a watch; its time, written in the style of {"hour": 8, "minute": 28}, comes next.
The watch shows {"hour": 2, "minute": 21}
